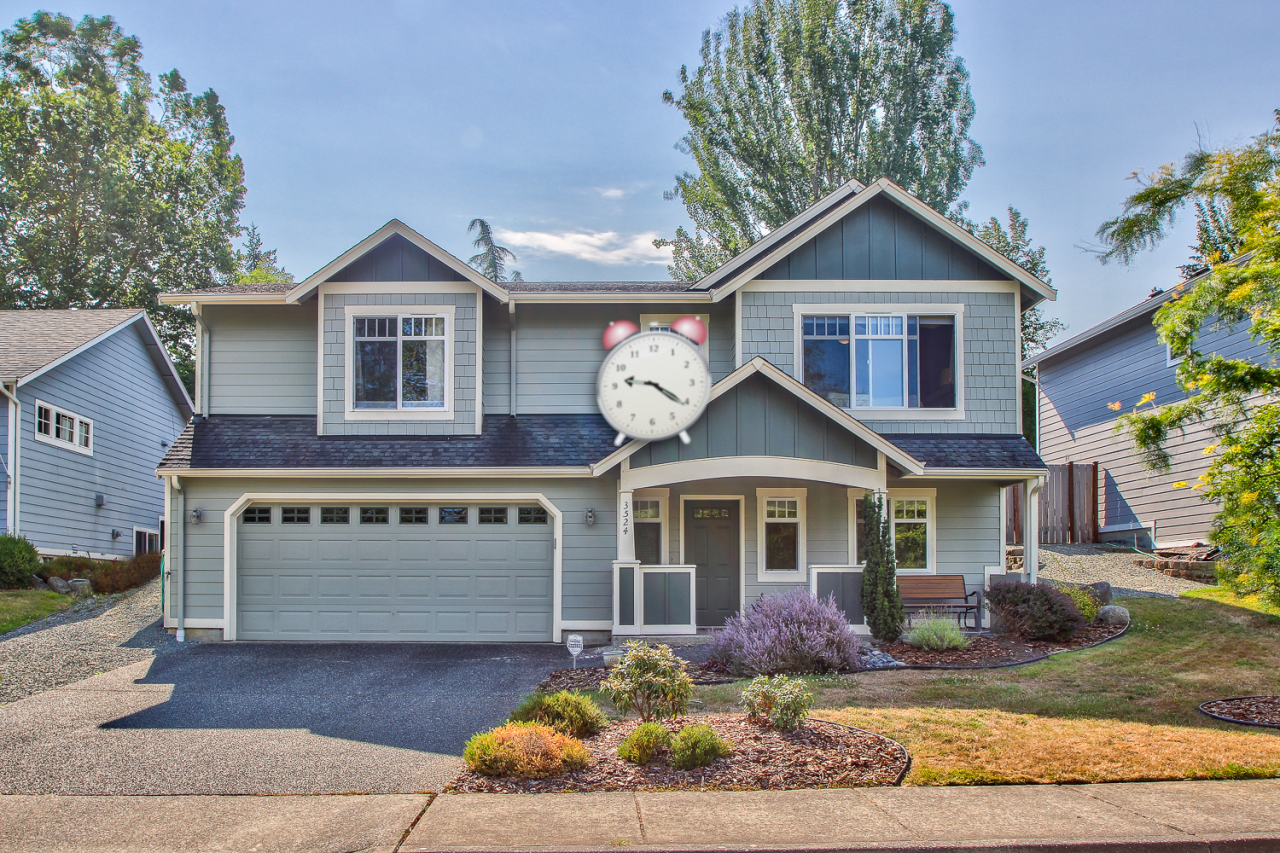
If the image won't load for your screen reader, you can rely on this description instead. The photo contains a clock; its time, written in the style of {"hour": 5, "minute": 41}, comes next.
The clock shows {"hour": 9, "minute": 21}
